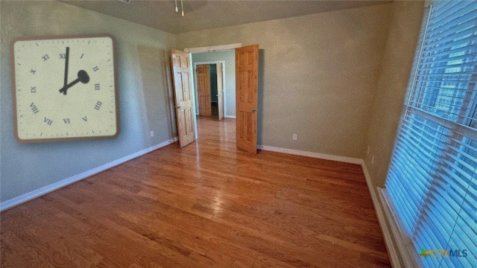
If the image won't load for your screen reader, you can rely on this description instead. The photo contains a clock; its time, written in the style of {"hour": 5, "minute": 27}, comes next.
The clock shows {"hour": 2, "minute": 1}
